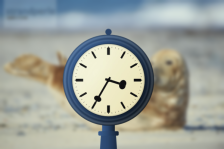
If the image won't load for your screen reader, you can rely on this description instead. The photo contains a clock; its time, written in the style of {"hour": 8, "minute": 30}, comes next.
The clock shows {"hour": 3, "minute": 35}
